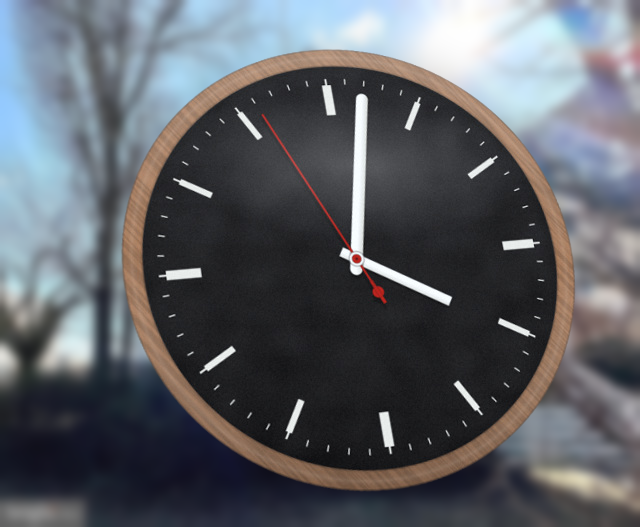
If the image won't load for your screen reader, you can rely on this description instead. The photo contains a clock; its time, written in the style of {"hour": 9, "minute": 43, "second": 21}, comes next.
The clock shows {"hour": 4, "minute": 1, "second": 56}
